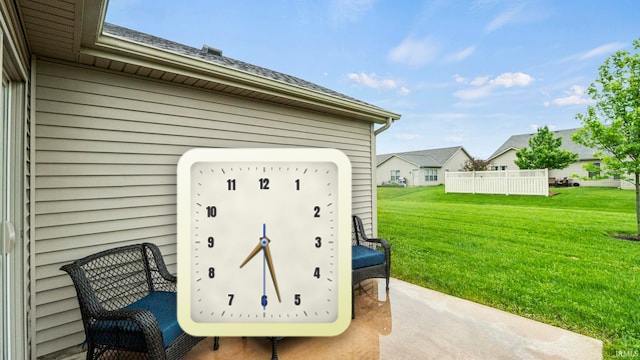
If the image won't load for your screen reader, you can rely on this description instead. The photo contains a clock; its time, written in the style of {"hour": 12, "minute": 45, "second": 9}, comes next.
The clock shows {"hour": 7, "minute": 27, "second": 30}
